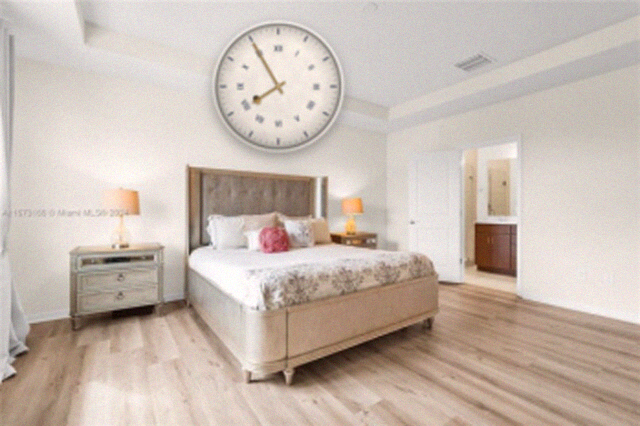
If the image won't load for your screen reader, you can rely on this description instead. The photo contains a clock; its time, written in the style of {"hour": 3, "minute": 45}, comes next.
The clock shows {"hour": 7, "minute": 55}
